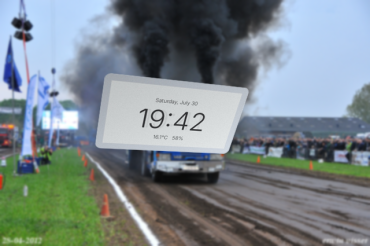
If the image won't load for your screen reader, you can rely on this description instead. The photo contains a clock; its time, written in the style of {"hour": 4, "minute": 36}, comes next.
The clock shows {"hour": 19, "minute": 42}
